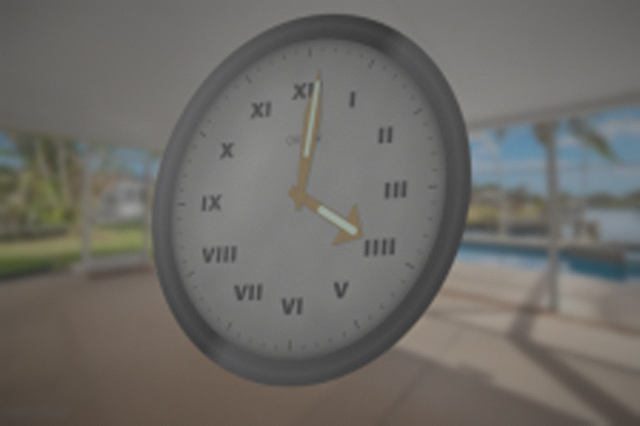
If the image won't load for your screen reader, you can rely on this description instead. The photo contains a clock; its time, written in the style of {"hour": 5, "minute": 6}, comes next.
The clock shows {"hour": 4, "minute": 1}
